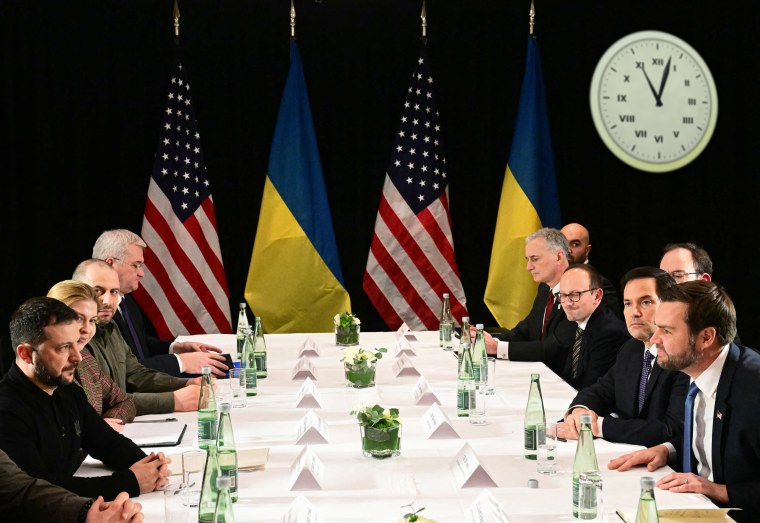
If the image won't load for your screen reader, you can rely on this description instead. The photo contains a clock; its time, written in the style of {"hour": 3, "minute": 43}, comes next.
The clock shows {"hour": 11, "minute": 3}
